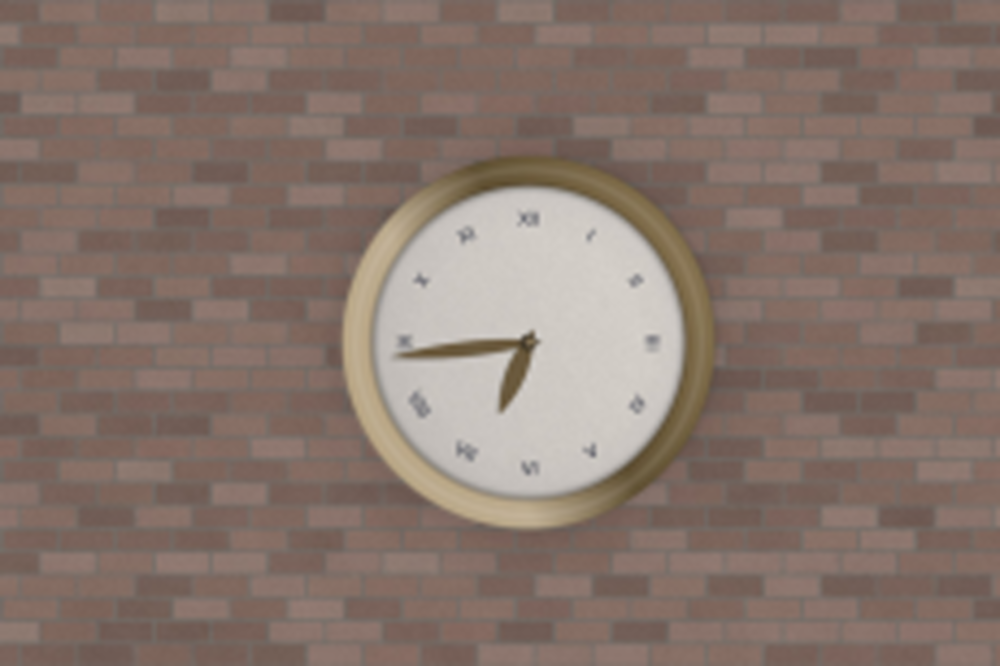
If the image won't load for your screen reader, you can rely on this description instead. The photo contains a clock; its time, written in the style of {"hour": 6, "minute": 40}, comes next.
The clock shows {"hour": 6, "minute": 44}
